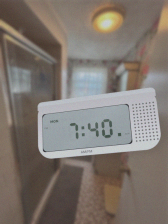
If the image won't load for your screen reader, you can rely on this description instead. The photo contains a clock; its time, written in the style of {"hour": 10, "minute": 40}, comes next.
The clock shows {"hour": 7, "minute": 40}
